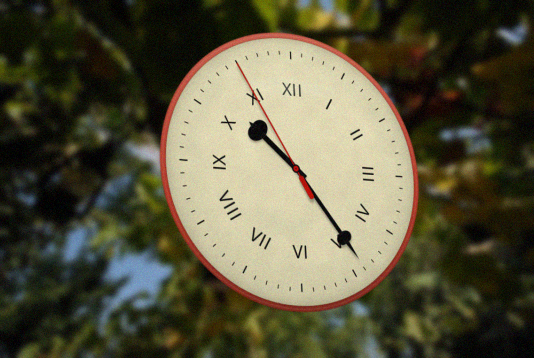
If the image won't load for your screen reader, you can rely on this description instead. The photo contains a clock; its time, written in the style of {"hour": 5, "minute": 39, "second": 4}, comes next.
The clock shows {"hour": 10, "minute": 23, "second": 55}
